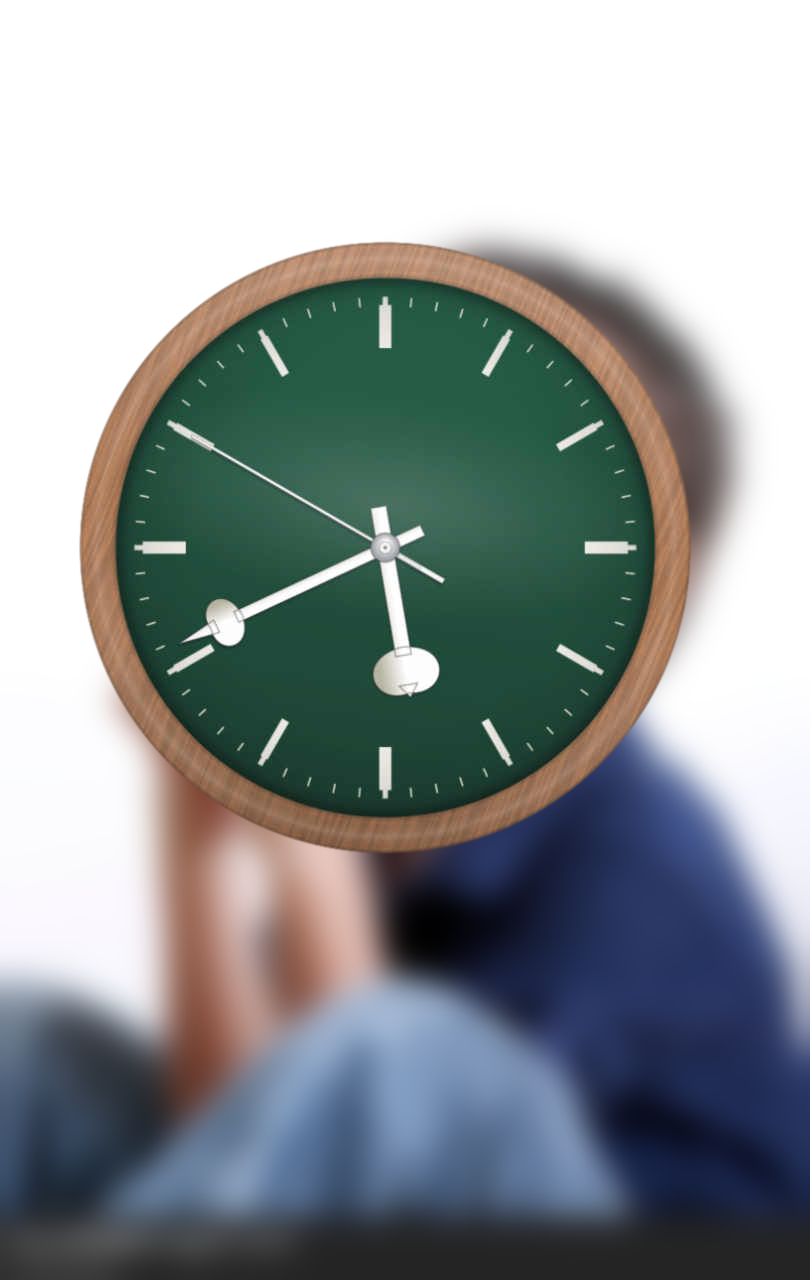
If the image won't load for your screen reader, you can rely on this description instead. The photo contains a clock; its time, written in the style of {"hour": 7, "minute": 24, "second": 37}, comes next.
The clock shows {"hour": 5, "minute": 40, "second": 50}
